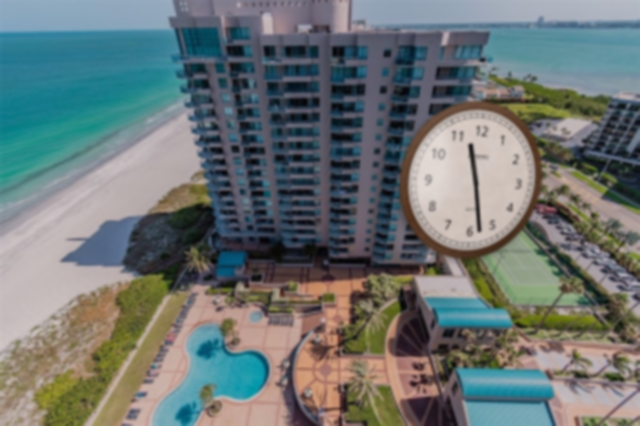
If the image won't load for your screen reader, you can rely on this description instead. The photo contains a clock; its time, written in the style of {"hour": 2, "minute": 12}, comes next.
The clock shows {"hour": 11, "minute": 28}
